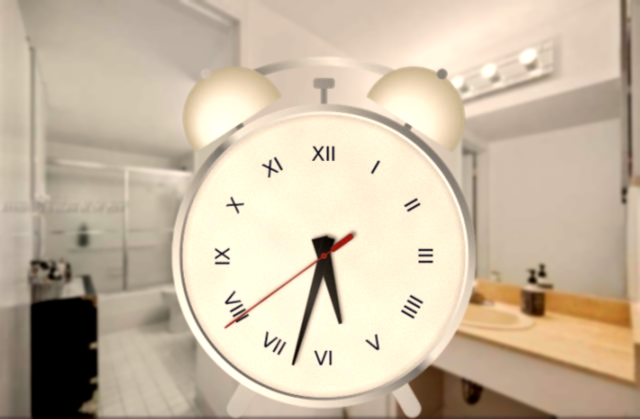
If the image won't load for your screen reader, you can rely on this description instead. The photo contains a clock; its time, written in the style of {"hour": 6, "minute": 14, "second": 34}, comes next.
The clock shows {"hour": 5, "minute": 32, "second": 39}
